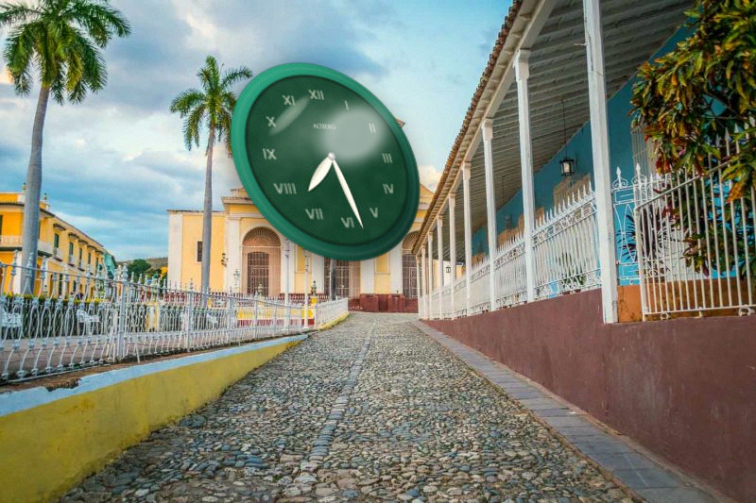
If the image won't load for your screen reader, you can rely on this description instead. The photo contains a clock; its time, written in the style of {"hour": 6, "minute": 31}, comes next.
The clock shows {"hour": 7, "minute": 28}
